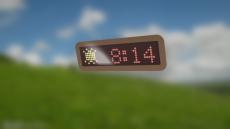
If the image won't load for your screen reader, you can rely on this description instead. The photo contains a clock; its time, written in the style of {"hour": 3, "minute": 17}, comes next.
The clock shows {"hour": 8, "minute": 14}
